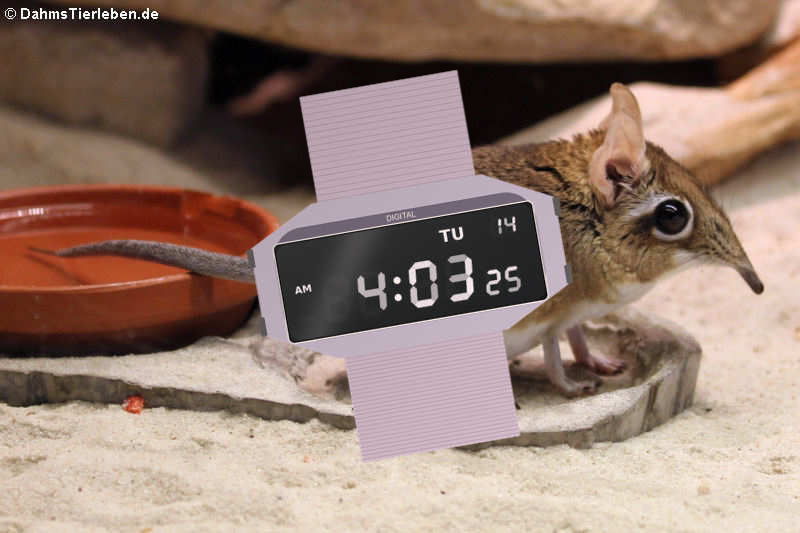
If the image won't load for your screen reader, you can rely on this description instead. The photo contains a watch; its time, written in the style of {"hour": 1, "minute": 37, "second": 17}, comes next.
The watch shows {"hour": 4, "minute": 3, "second": 25}
